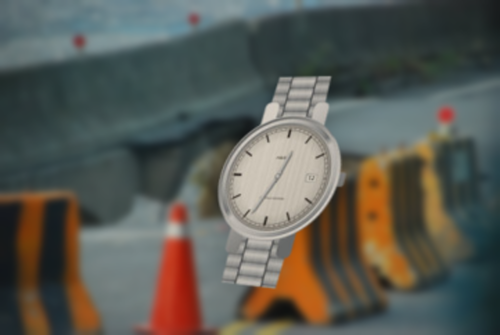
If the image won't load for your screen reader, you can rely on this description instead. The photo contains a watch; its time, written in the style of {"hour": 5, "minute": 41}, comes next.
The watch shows {"hour": 12, "minute": 34}
